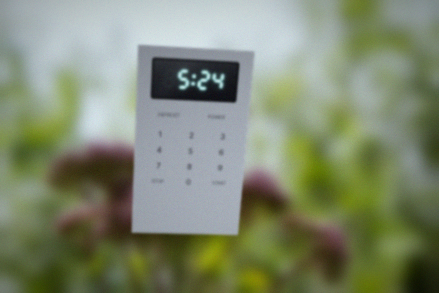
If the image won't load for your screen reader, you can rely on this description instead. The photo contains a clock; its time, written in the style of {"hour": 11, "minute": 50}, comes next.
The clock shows {"hour": 5, "minute": 24}
